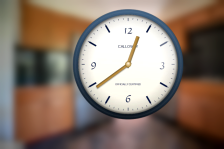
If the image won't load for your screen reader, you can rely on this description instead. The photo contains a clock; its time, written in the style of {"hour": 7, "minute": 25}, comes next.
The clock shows {"hour": 12, "minute": 39}
